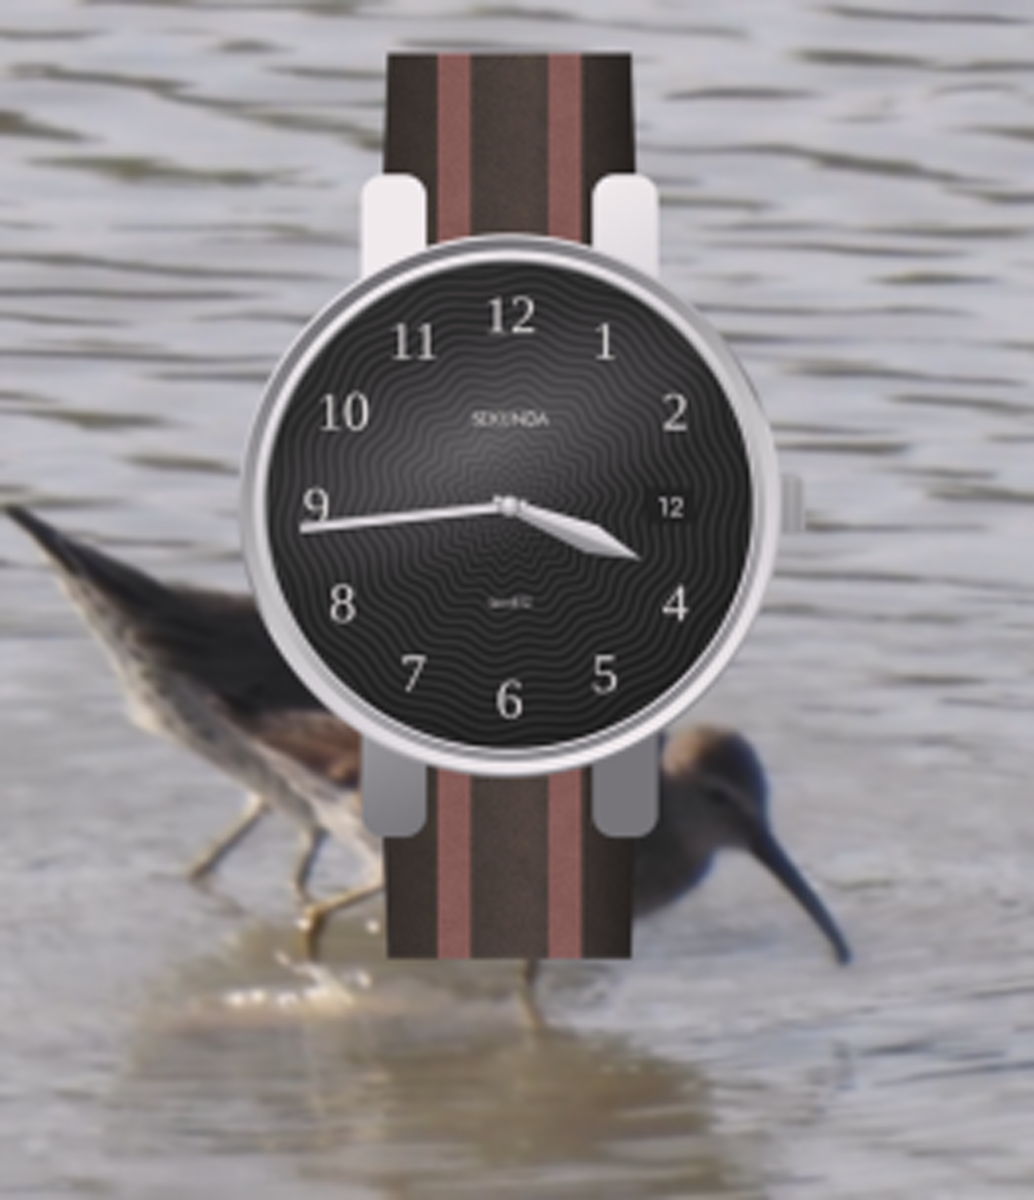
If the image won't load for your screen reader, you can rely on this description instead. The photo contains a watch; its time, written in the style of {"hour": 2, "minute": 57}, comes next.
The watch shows {"hour": 3, "minute": 44}
